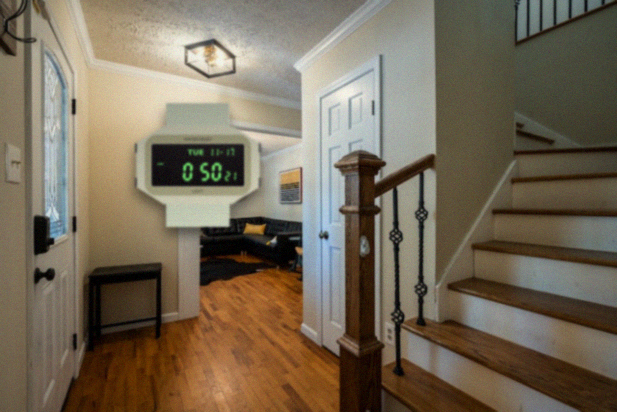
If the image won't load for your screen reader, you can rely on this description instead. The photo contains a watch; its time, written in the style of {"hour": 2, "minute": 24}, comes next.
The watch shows {"hour": 0, "minute": 50}
